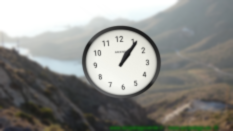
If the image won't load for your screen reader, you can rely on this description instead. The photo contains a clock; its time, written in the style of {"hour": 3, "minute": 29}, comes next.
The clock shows {"hour": 1, "minute": 6}
